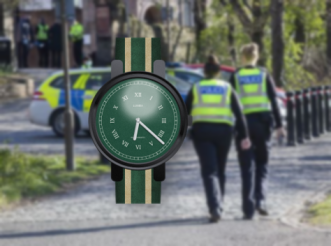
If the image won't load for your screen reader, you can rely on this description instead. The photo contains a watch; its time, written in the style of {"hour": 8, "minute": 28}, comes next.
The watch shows {"hour": 6, "minute": 22}
